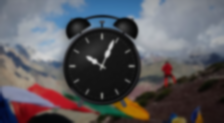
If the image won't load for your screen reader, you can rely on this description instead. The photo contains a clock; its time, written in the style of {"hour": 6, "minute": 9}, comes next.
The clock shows {"hour": 10, "minute": 4}
